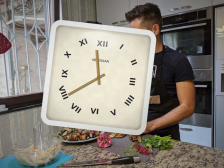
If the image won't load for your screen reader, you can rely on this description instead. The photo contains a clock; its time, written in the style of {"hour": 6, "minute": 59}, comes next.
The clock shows {"hour": 11, "minute": 39}
